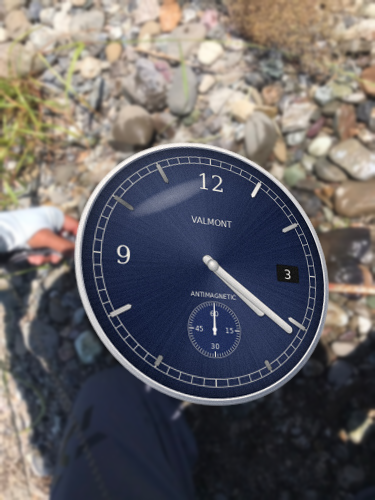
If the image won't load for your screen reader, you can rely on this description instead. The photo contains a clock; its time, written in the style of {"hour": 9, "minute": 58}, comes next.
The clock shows {"hour": 4, "minute": 21}
